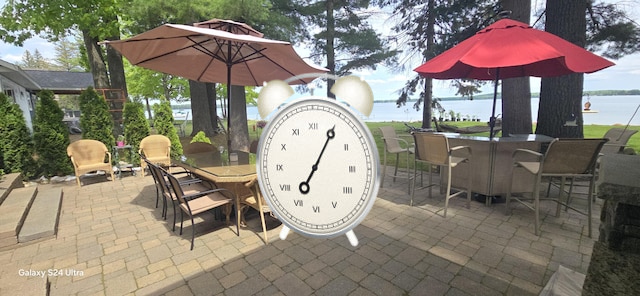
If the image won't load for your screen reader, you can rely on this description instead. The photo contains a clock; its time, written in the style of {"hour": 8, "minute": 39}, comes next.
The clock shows {"hour": 7, "minute": 5}
